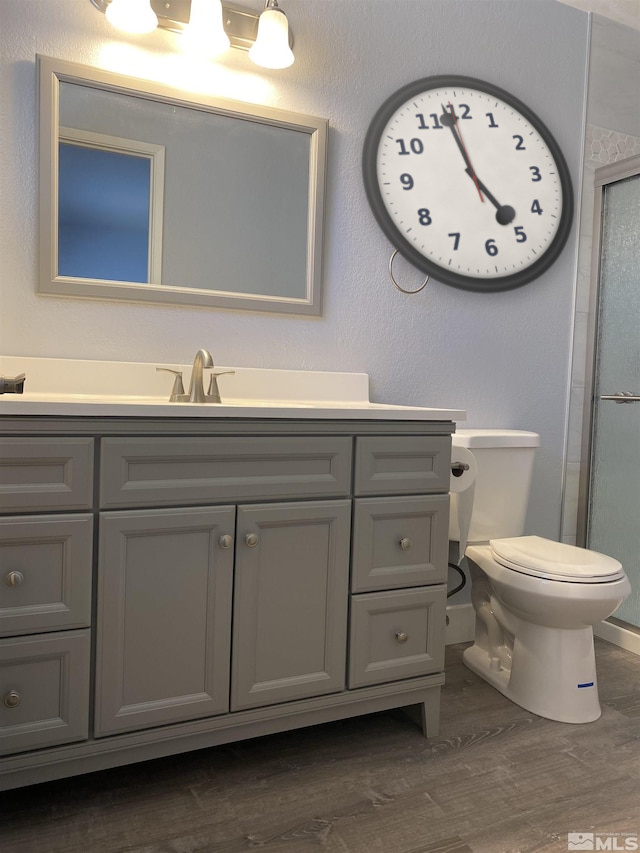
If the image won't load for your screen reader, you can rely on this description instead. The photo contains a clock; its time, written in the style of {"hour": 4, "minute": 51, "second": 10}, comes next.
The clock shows {"hour": 4, "minute": 57, "second": 59}
